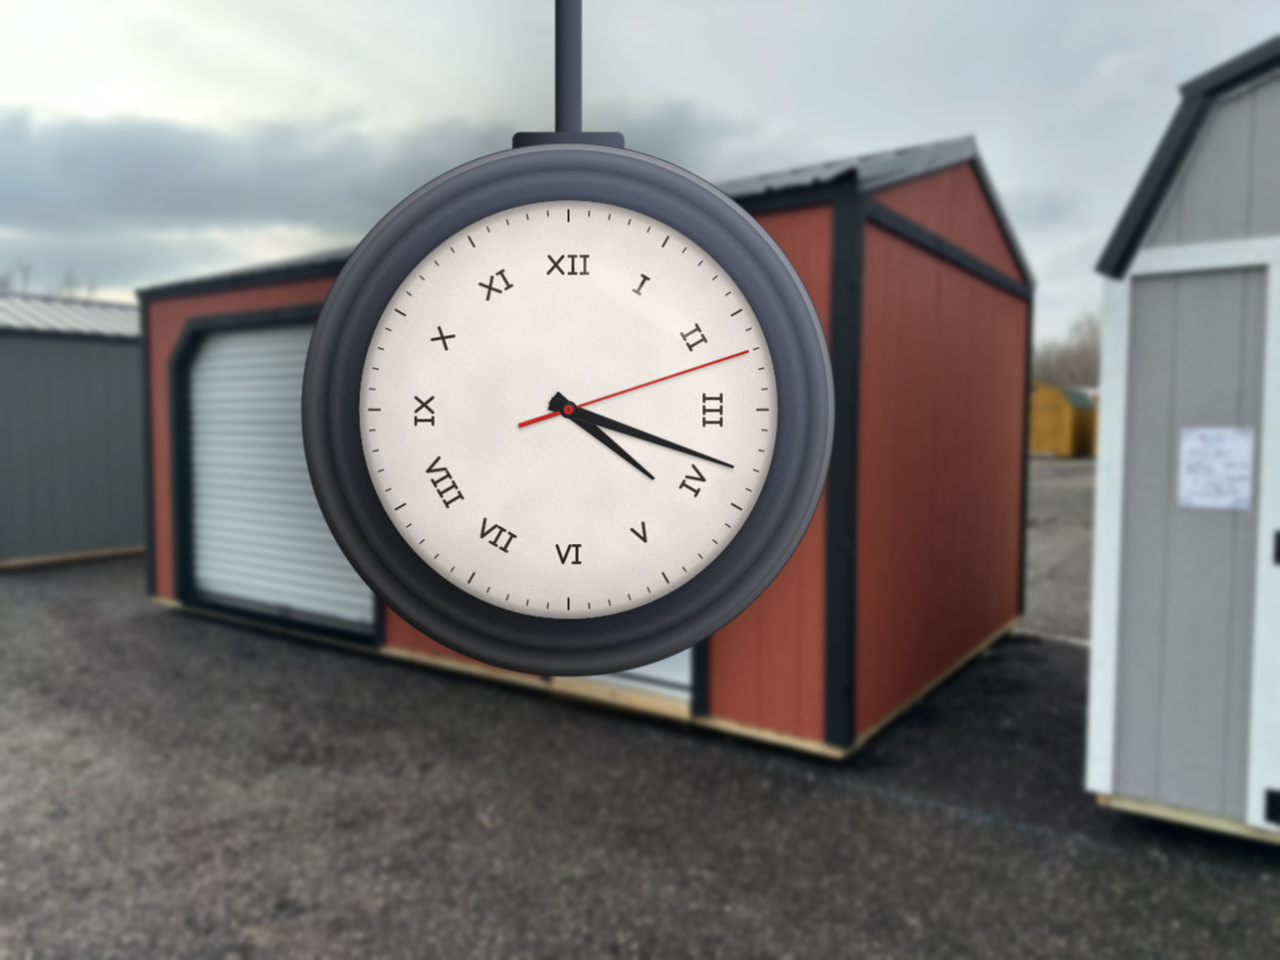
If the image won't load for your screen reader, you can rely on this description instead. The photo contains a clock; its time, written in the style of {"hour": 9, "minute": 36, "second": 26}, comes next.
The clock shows {"hour": 4, "minute": 18, "second": 12}
